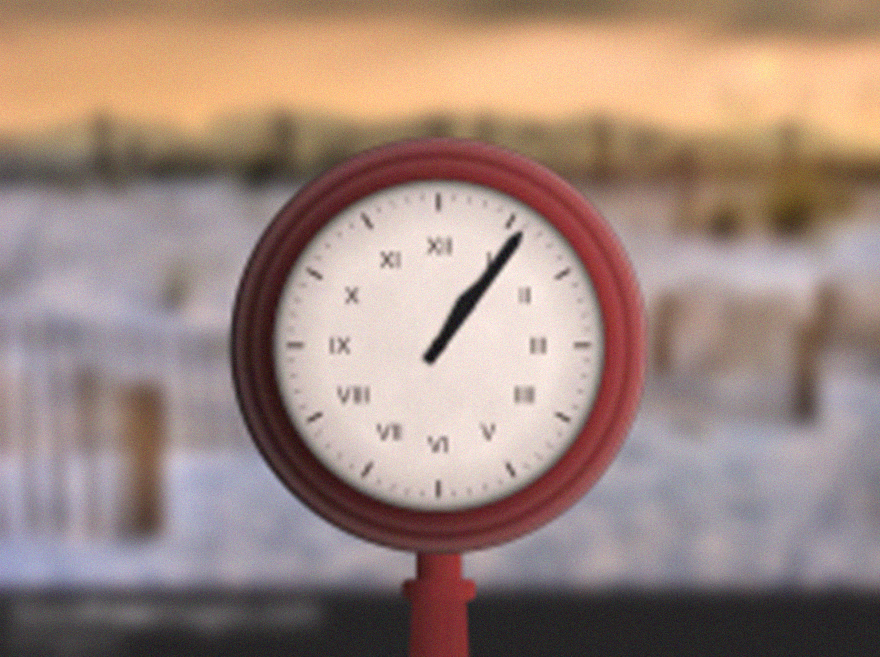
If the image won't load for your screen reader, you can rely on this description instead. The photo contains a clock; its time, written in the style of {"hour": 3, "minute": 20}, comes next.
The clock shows {"hour": 1, "minute": 6}
